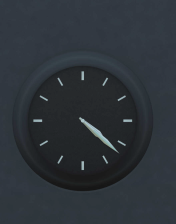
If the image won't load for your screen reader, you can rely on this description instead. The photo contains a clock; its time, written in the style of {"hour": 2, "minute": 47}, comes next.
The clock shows {"hour": 4, "minute": 22}
